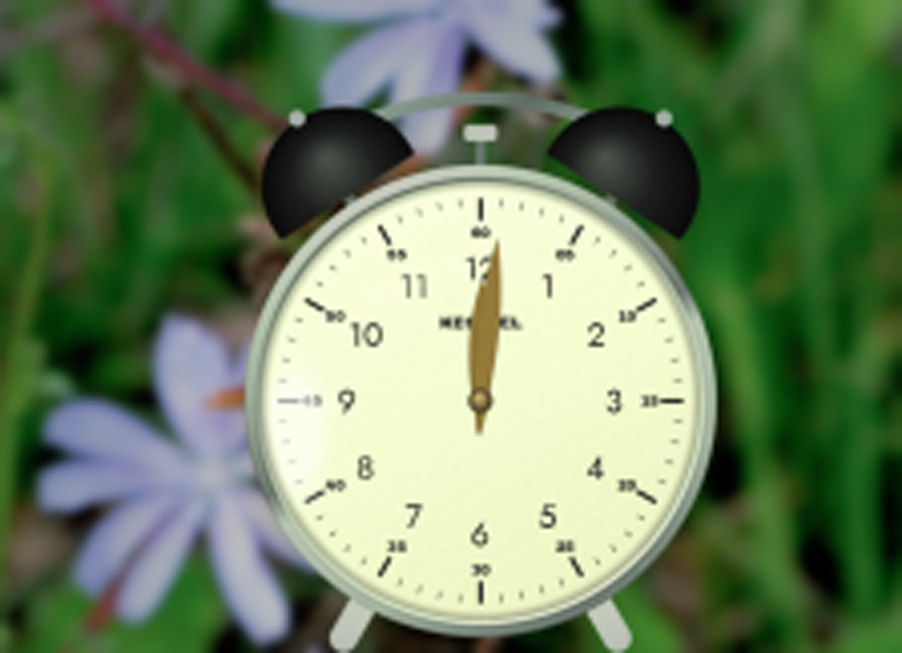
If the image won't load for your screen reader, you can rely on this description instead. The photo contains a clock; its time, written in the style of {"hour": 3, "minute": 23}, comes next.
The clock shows {"hour": 12, "minute": 1}
